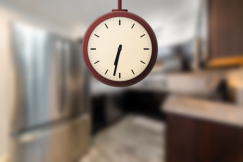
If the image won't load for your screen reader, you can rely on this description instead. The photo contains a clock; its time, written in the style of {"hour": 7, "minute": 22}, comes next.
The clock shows {"hour": 6, "minute": 32}
